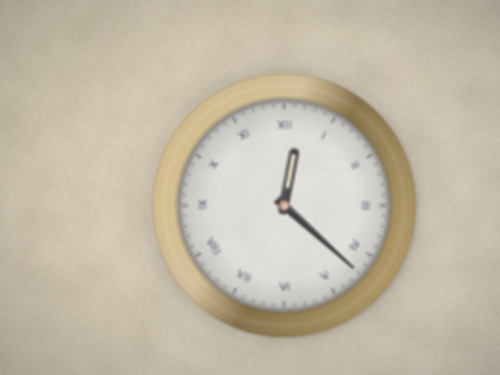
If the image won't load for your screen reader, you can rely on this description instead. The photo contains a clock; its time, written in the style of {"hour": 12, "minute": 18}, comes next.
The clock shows {"hour": 12, "minute": 22}
